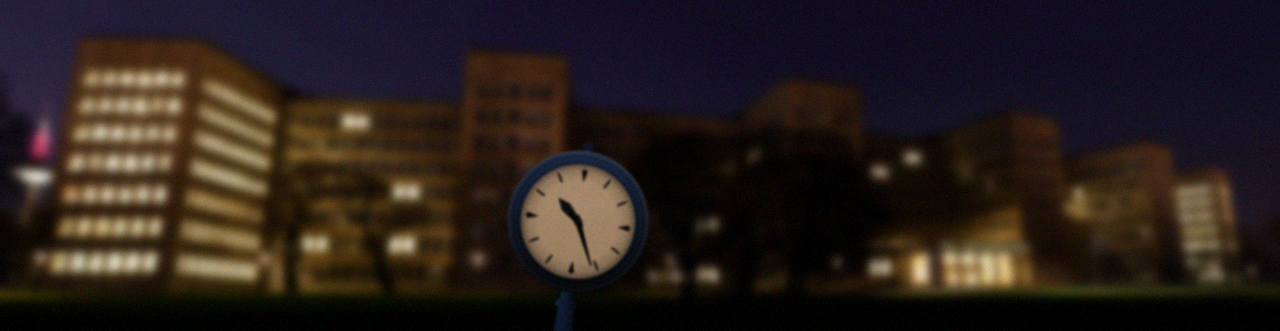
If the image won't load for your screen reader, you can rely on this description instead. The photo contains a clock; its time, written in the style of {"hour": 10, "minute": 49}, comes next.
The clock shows {"hour": 10, "minute": 26}
